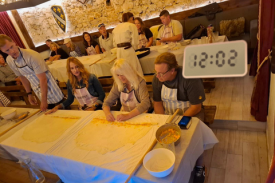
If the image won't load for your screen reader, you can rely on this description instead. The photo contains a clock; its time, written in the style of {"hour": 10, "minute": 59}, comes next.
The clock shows {"hour": 12, "minute": 2}
